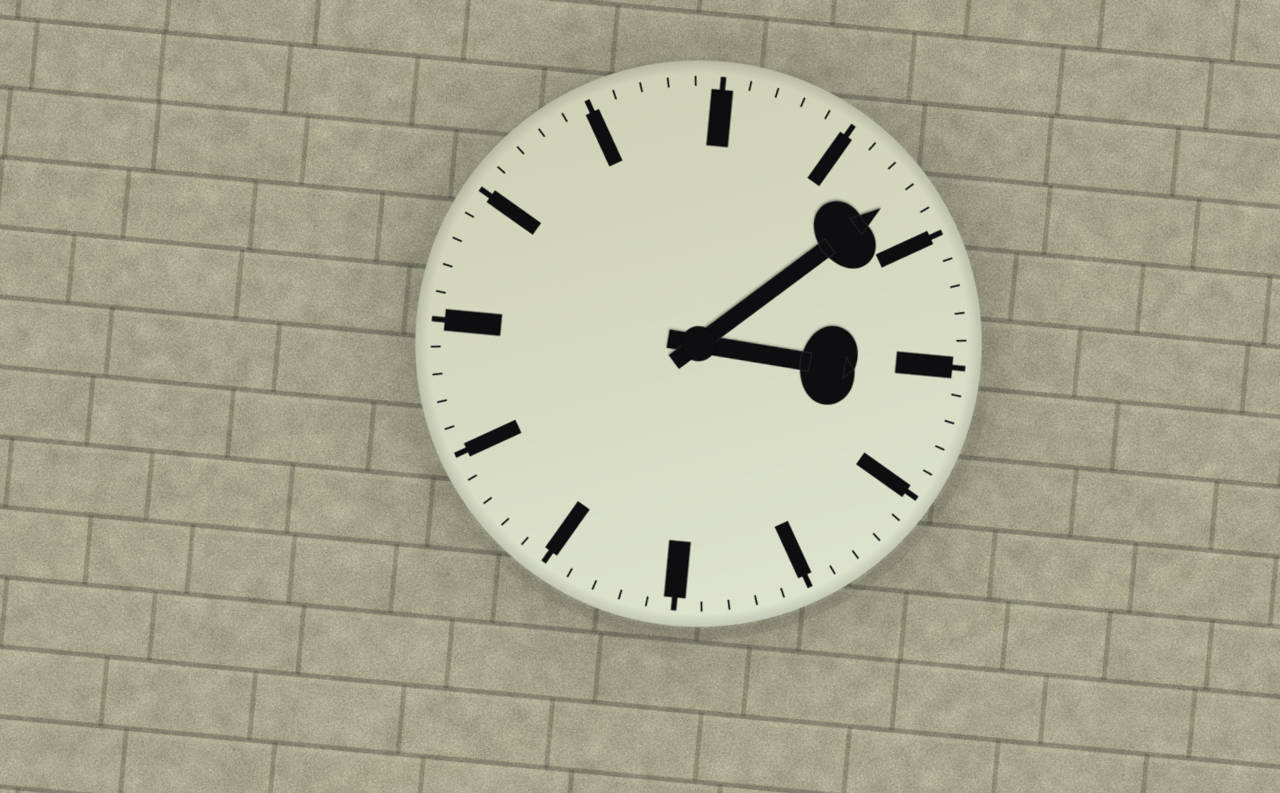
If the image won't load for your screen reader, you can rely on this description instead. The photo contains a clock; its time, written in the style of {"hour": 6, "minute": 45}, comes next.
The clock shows {"hour": 3, "minute": 8}
